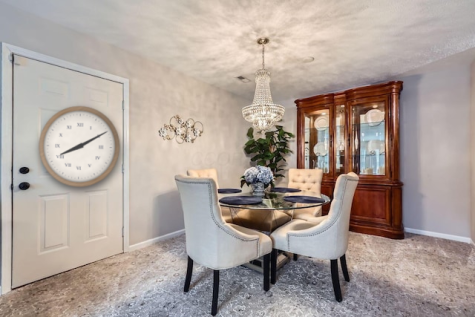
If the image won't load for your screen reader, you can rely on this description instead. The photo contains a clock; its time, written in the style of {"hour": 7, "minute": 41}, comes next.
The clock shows {"hour": 8, "minute": 10}
